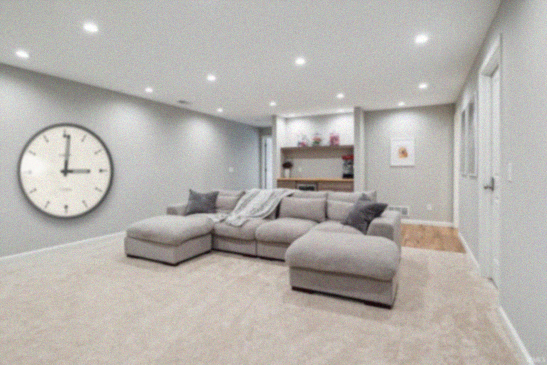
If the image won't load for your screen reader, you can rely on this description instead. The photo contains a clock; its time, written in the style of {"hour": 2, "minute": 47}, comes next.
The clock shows {"hour": 3, "minute": 1}
